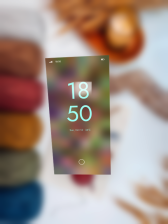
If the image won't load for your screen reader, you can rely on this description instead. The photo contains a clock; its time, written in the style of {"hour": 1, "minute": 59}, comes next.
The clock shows {"hour": 18, "minute": 50}
